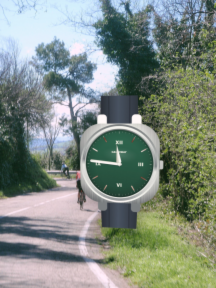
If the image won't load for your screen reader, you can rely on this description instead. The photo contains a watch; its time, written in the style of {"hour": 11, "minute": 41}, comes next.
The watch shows {"hour": 11, "minute": 46}
